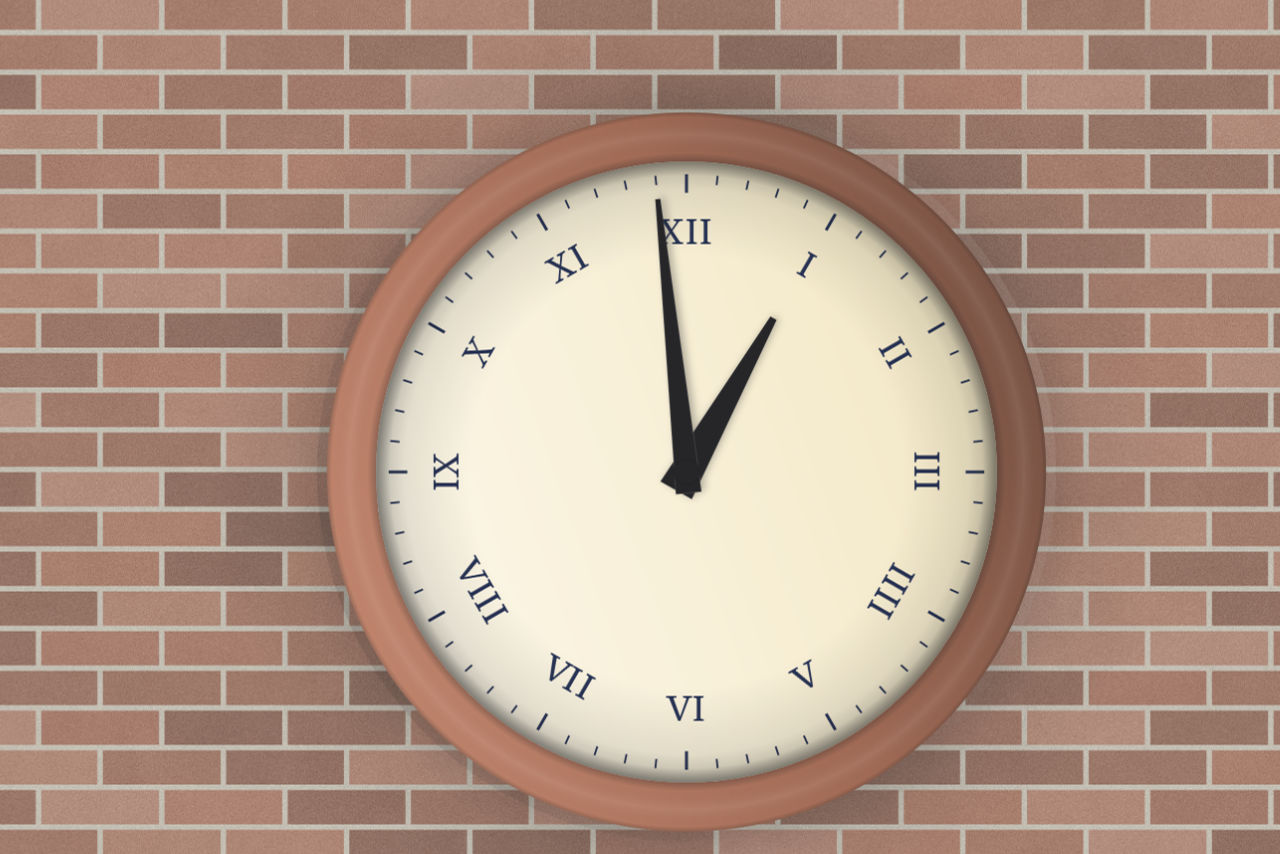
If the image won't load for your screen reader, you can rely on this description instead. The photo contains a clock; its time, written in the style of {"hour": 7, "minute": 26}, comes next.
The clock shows {"hour": 12, "minute": 59}
